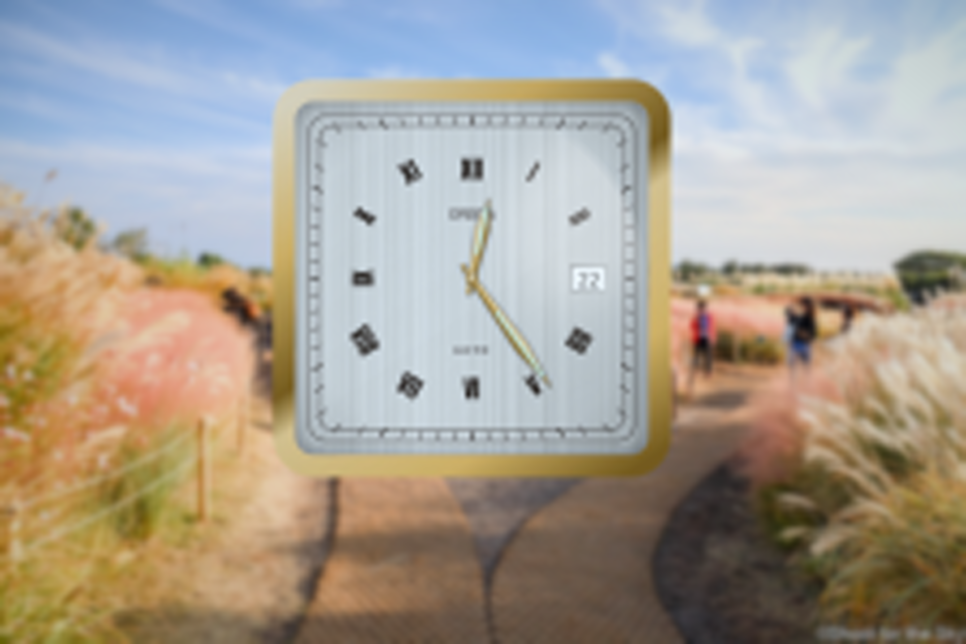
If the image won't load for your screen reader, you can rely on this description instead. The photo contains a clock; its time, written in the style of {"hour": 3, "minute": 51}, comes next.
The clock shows {"hour": 12, "minute": 24}
